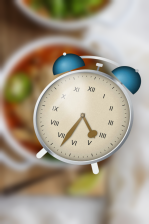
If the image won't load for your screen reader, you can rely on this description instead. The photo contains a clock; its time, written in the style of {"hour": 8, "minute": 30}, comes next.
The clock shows {"hour": 4, "minute": 33}
